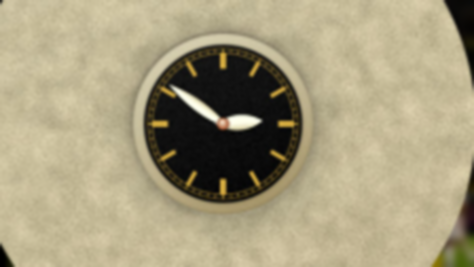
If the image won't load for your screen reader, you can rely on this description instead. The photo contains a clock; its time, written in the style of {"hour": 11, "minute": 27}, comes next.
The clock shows {"hour": 2, "minute": 51}
